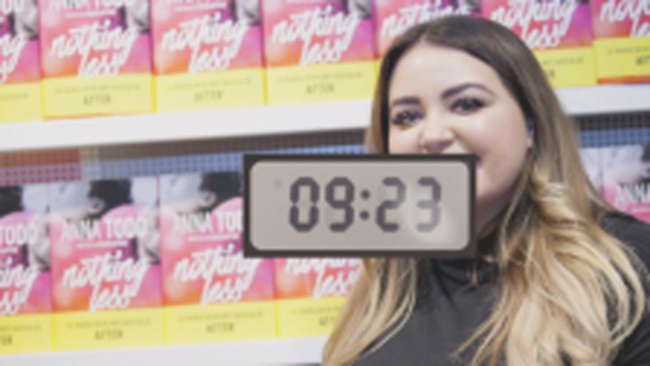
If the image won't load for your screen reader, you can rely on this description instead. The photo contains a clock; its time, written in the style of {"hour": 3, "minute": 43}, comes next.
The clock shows {"hour": 9, "minute": 23}
